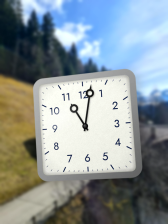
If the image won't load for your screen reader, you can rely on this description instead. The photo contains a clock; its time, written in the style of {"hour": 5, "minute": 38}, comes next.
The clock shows {"hour": 11, "minute": 2}
